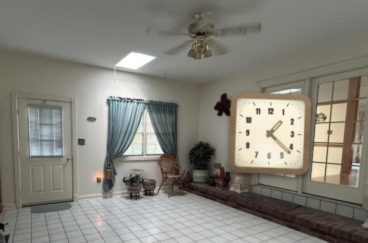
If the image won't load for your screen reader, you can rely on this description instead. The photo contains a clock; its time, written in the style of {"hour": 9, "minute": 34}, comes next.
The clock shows {"hour": 1, "minute": 22}
